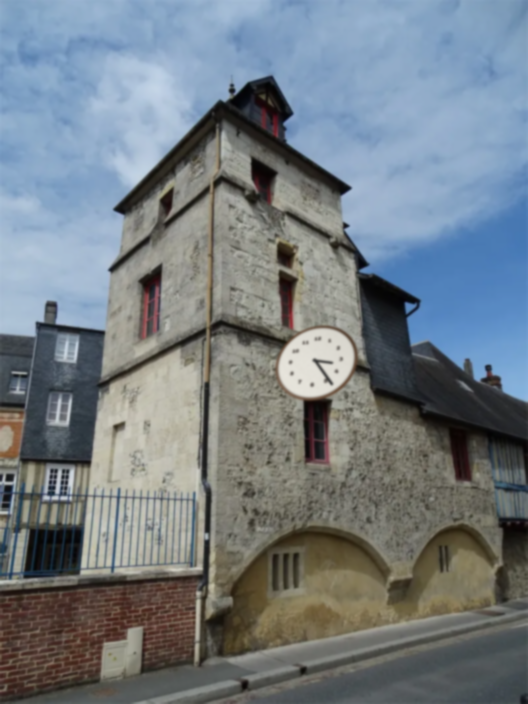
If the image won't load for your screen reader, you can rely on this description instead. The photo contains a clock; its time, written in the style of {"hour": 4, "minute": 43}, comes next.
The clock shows {"hour": 3, "minute": 24}
